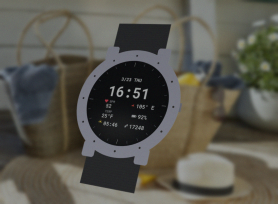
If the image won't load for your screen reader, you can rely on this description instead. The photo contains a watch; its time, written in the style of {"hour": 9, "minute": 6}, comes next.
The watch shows {"hour": 16, "minute": 51}
